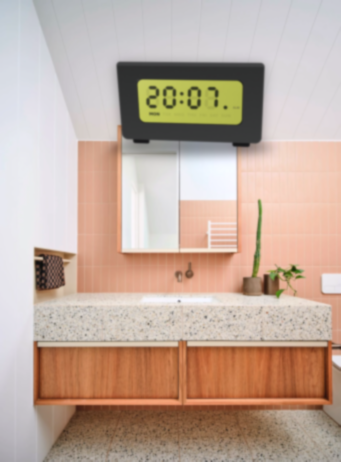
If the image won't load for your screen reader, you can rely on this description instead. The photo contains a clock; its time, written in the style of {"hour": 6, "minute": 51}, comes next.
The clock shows {"hour": 20, "minute": 7}
